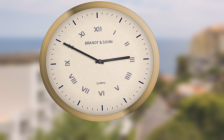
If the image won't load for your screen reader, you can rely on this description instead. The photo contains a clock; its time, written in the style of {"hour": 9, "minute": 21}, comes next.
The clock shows {"hour": 2, "minute": 50}
